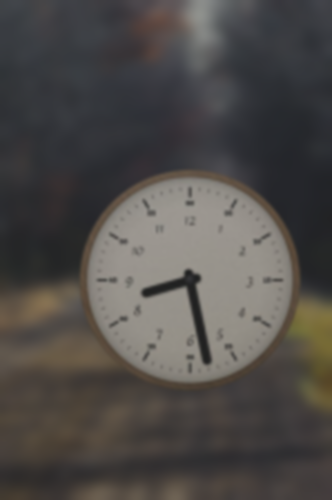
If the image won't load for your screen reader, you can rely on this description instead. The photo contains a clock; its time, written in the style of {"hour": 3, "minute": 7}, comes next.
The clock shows {"hour": 8, "minute": 28}
